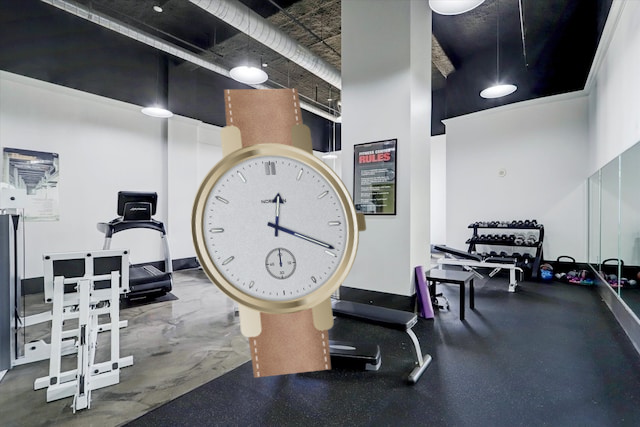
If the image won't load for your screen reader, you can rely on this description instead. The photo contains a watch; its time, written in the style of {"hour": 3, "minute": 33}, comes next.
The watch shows {"hour": 12, "minute": 19}
